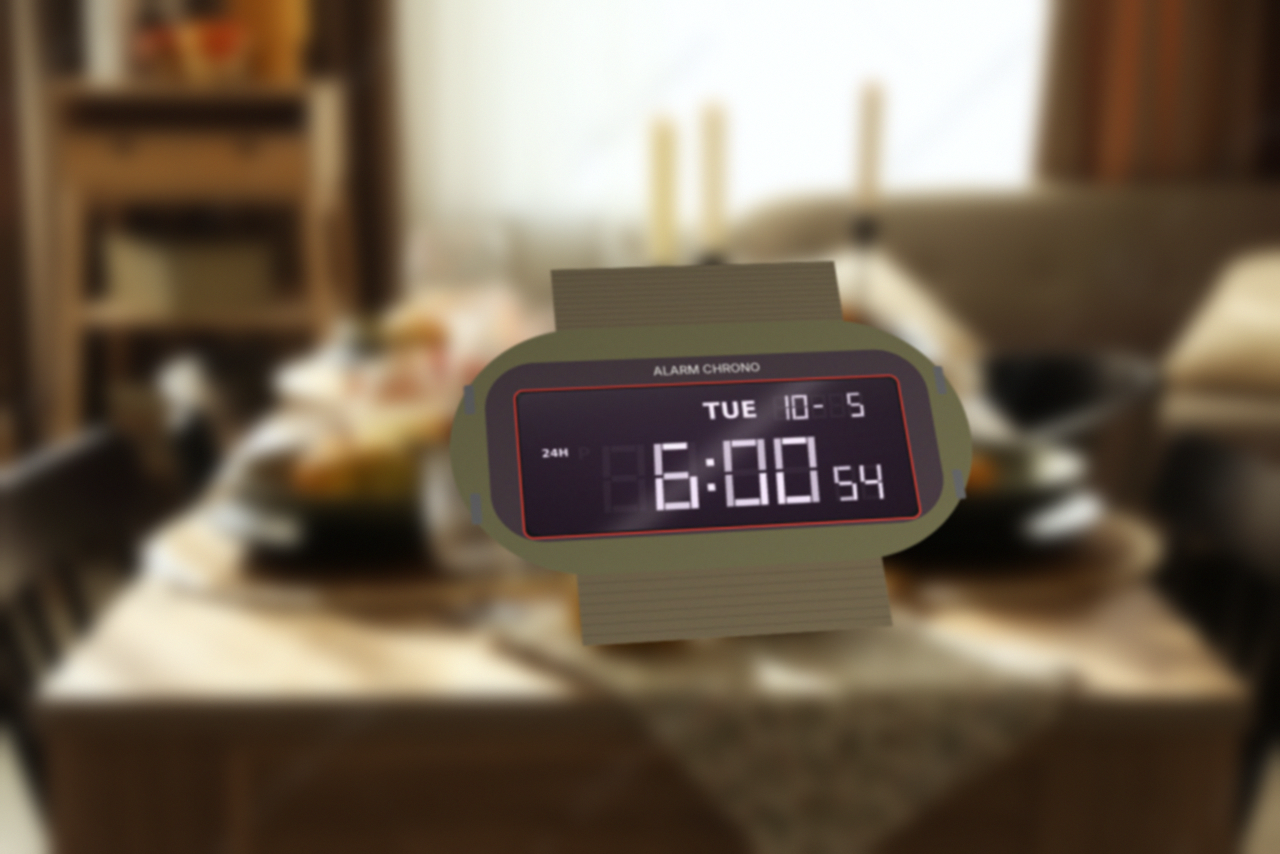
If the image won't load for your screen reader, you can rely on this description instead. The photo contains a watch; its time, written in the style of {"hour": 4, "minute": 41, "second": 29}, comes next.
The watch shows {"hour": 6, "minute": 0, "second": 54}
